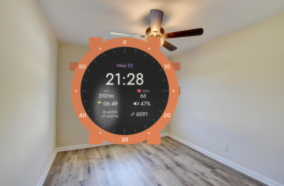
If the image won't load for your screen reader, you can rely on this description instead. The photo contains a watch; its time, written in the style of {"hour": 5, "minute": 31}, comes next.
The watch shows {"hour": 21, "minute": 28}
